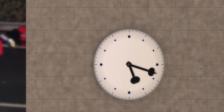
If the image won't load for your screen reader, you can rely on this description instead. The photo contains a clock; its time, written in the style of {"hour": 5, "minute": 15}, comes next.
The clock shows {"hour": 5, "minute": 18}
